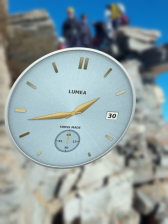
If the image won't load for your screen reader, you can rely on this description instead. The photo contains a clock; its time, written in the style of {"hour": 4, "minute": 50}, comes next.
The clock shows {"hour": 1, "minute": 43}
